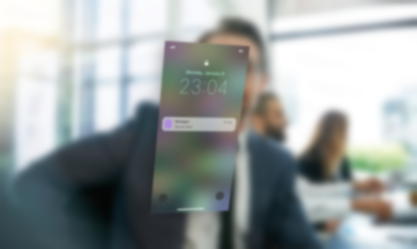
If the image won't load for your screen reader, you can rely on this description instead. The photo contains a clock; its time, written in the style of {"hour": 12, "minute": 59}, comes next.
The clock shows {"hour": 23, "minute": 4}
